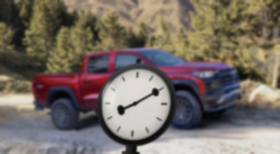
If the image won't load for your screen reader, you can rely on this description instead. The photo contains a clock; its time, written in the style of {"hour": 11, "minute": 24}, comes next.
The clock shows {"hour": 8, "minute": 10}
